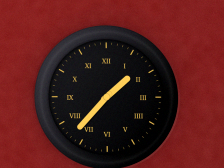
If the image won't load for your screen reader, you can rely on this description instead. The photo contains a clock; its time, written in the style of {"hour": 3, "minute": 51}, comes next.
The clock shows {"hour": 1, "minute": 37}
